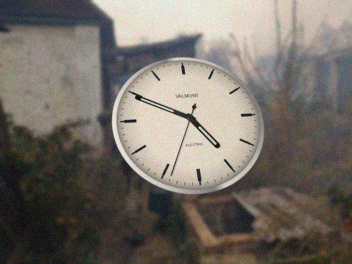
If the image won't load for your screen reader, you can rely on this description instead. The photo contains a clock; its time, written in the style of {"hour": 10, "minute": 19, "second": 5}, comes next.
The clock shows {"hour": 4, "minute": 49, "second": 34}
